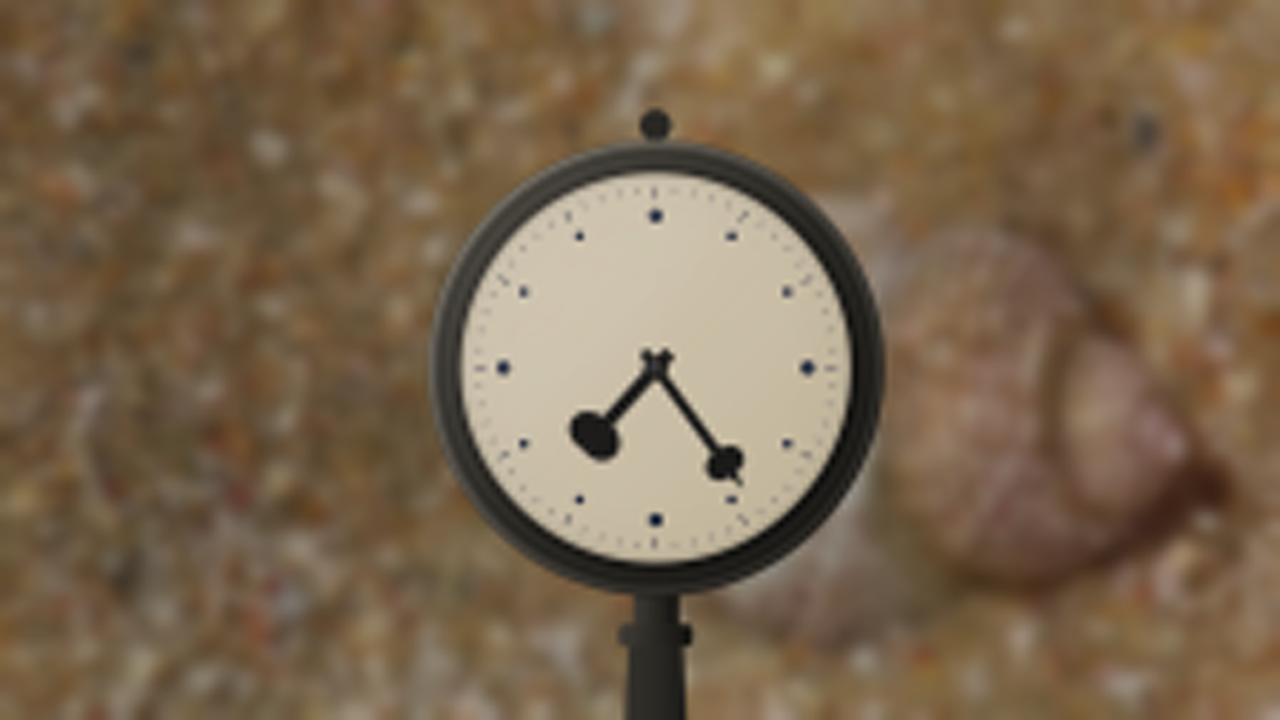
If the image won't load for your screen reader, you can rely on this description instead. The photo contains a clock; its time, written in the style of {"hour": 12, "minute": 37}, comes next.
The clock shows {"hour": 7, "minute": 24}
